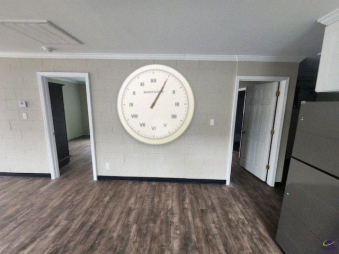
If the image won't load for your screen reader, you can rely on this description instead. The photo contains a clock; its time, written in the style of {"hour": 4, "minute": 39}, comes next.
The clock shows {"hour": 1, "minute": 5}
